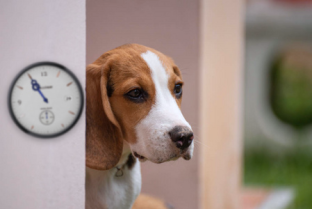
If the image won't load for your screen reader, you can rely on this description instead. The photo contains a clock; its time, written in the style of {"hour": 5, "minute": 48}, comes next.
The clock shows {"hour": 10, "minute": 55}
